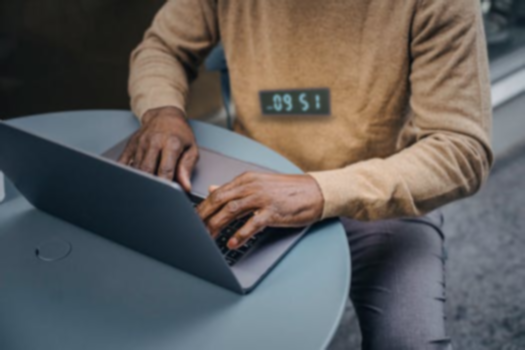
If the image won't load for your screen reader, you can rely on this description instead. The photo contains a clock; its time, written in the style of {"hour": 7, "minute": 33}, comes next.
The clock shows {"hour": 9, "minute": 51}
